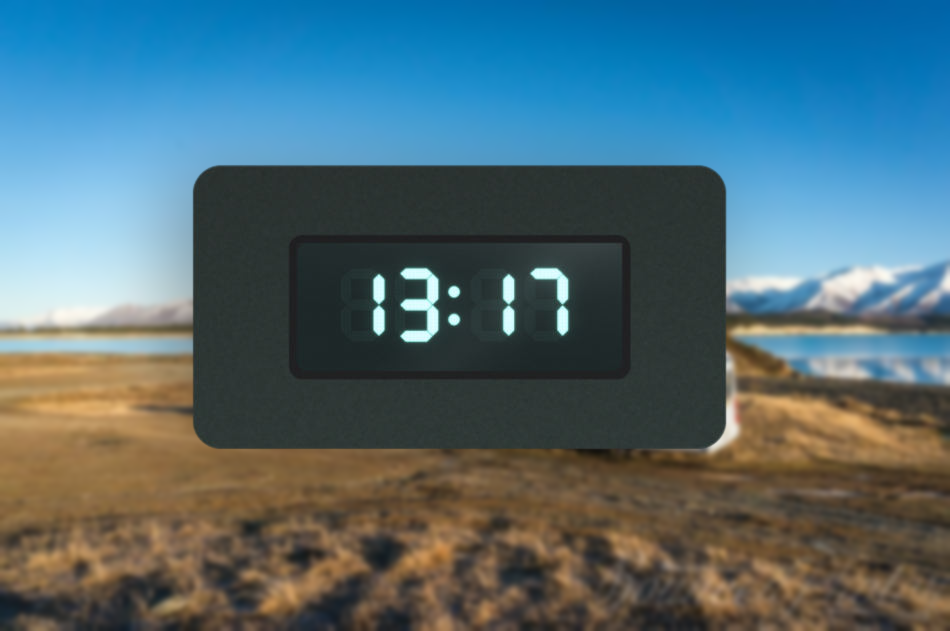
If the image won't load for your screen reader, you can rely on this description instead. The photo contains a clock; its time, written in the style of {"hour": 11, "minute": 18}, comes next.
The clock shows {"hour": 13, "minute": 17}
